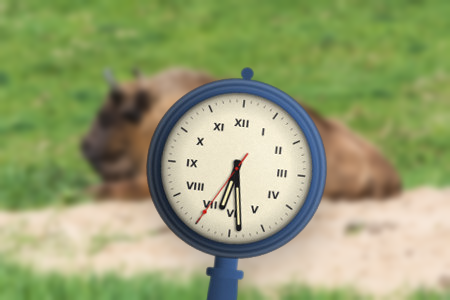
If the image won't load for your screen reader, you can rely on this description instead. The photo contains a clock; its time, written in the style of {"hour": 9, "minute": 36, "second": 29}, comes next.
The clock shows {"hour": 6, "minute": 28, "second": 35}
